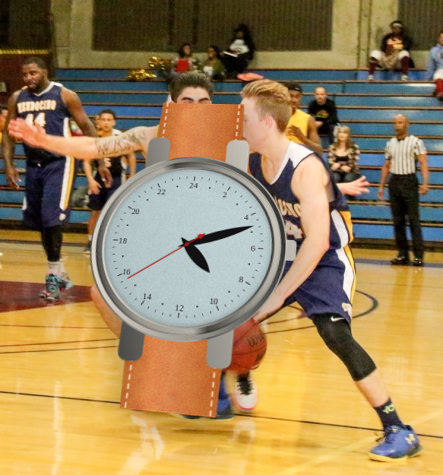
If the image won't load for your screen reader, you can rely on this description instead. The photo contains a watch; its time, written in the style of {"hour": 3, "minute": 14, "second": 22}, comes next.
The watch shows {"hour": 9, "minute": 11, "second": 39}
